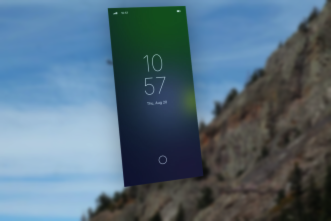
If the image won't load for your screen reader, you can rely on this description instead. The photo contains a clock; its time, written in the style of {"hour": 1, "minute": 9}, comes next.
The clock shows {"hour": 10, "minute": 57}
